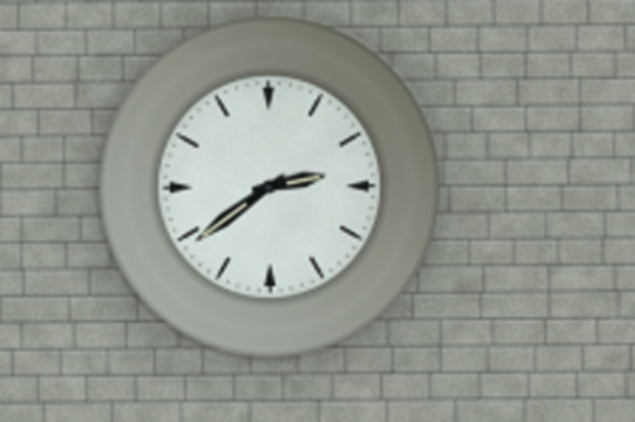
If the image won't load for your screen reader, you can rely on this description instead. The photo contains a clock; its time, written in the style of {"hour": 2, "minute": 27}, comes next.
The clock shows {"hour": 2, "minute": 39}
